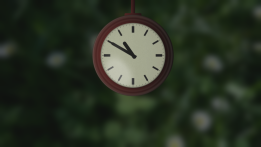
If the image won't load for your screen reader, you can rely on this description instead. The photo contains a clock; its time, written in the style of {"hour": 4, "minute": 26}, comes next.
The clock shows {"hour": 10, "minute": 50}
